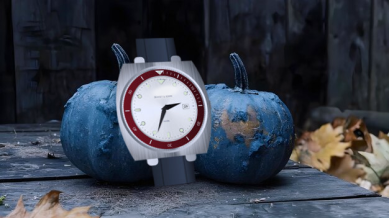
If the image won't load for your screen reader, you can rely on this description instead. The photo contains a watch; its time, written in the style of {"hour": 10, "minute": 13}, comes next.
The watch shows {"hour": 2, "minute": 34}
